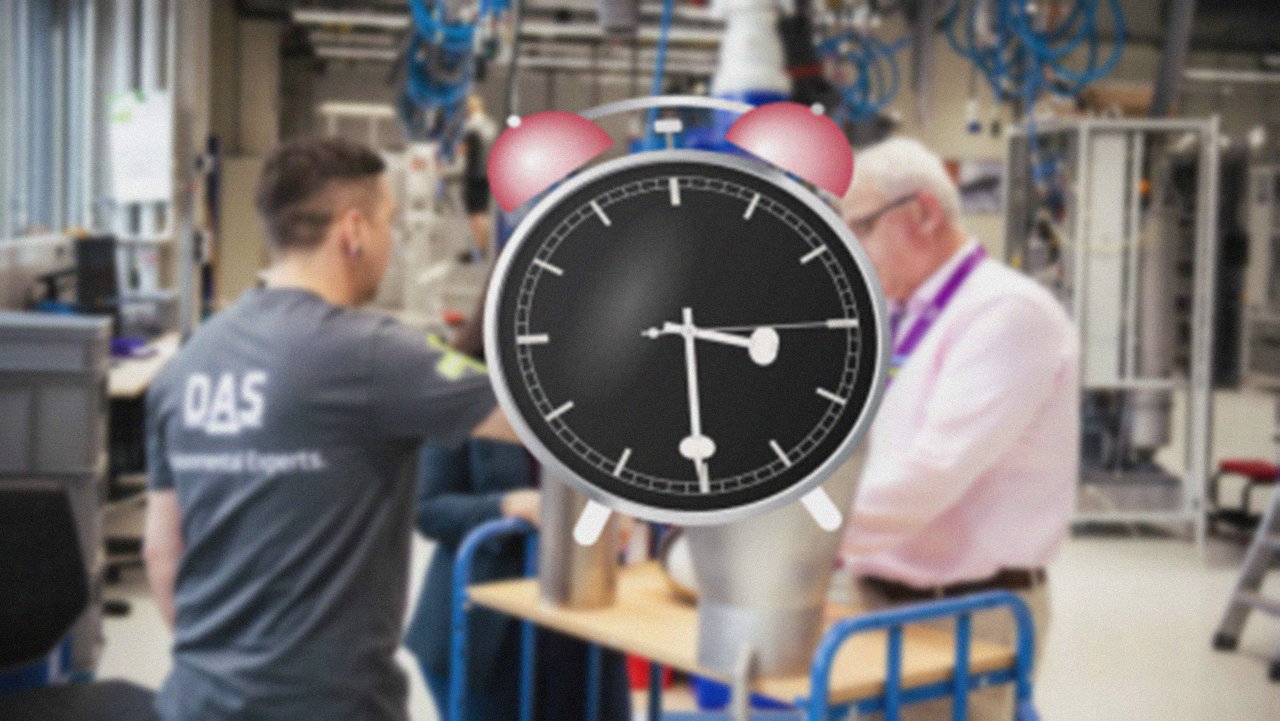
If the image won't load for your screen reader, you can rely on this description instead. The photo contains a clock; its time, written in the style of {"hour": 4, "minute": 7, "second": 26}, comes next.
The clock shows {"hour": 3, "minute": 30, "second": 15}
